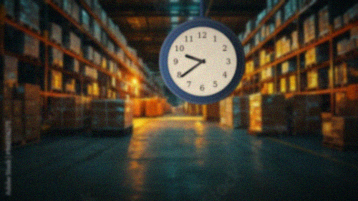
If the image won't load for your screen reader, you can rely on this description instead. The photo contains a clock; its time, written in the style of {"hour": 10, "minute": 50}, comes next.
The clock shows {"hour": 9, "minute": 39}
